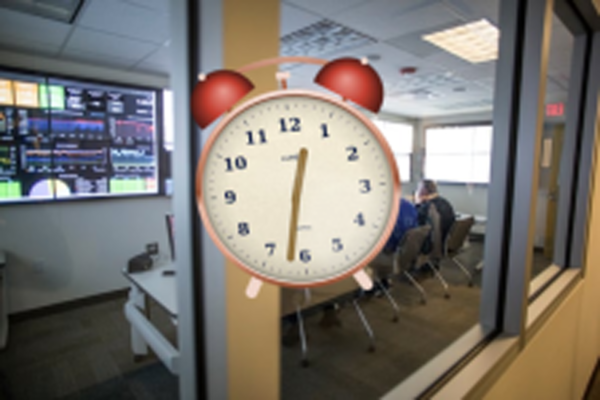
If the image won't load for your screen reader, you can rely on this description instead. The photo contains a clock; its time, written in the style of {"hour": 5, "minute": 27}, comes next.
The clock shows {"hour": 12, "minute": 32}
